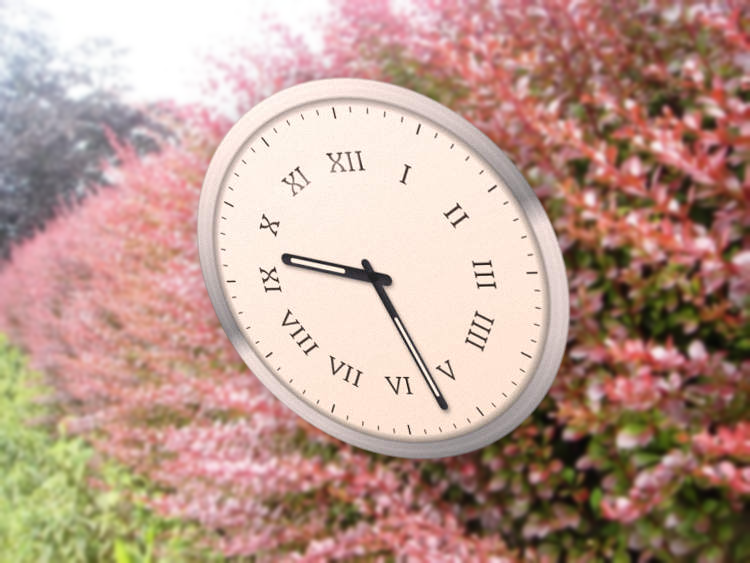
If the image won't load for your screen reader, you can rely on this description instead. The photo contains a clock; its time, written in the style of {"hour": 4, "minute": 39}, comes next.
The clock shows {"hour": 9, "minute": 27}
